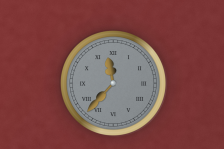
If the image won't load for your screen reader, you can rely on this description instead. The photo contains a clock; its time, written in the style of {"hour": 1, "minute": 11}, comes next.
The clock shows {"hour": 11, "minute": 37}
